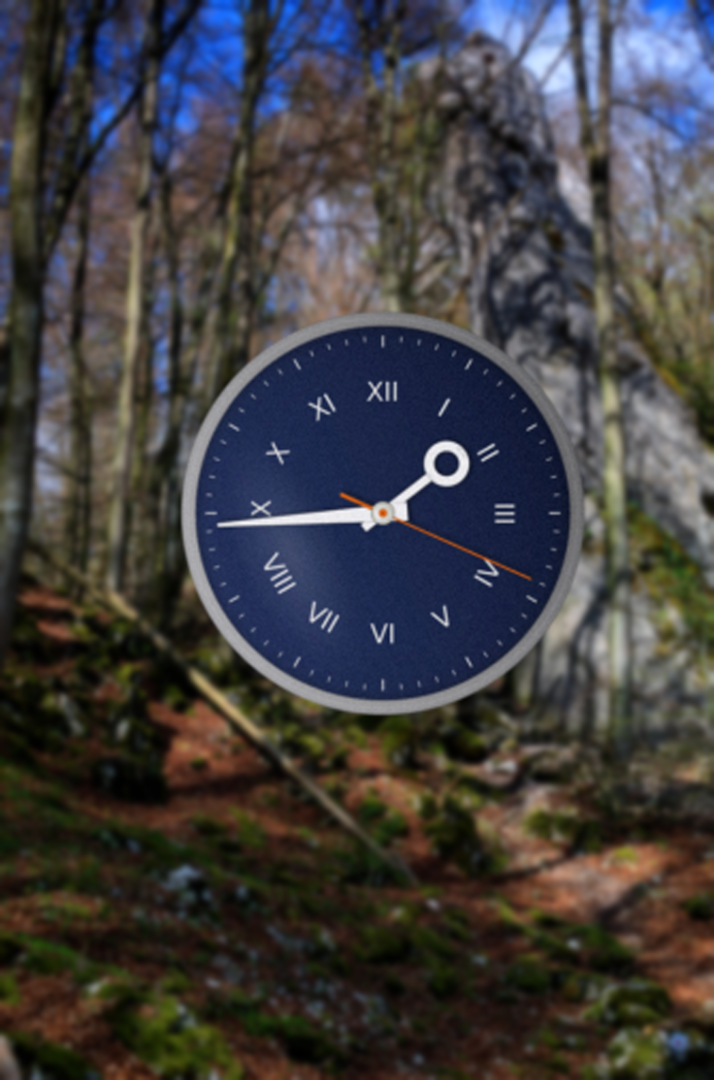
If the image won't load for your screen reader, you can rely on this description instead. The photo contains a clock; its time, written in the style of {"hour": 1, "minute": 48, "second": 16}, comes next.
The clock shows {"hour": 1, "minute": 44, "second": 19}
